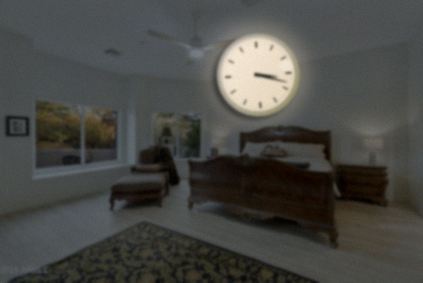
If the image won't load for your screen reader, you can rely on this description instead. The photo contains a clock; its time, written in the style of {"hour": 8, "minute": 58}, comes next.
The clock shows {"hour": 3, "minute": 18}
